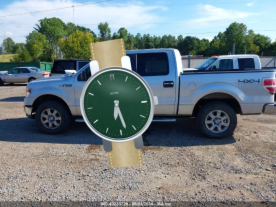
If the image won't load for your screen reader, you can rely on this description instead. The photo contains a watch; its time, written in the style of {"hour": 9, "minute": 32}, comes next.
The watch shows {"hour": 6, "minute": 28}
